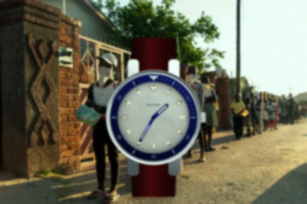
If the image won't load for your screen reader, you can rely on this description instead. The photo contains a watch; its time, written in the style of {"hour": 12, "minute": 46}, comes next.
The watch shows {"hour": 1, "minute": 35}
